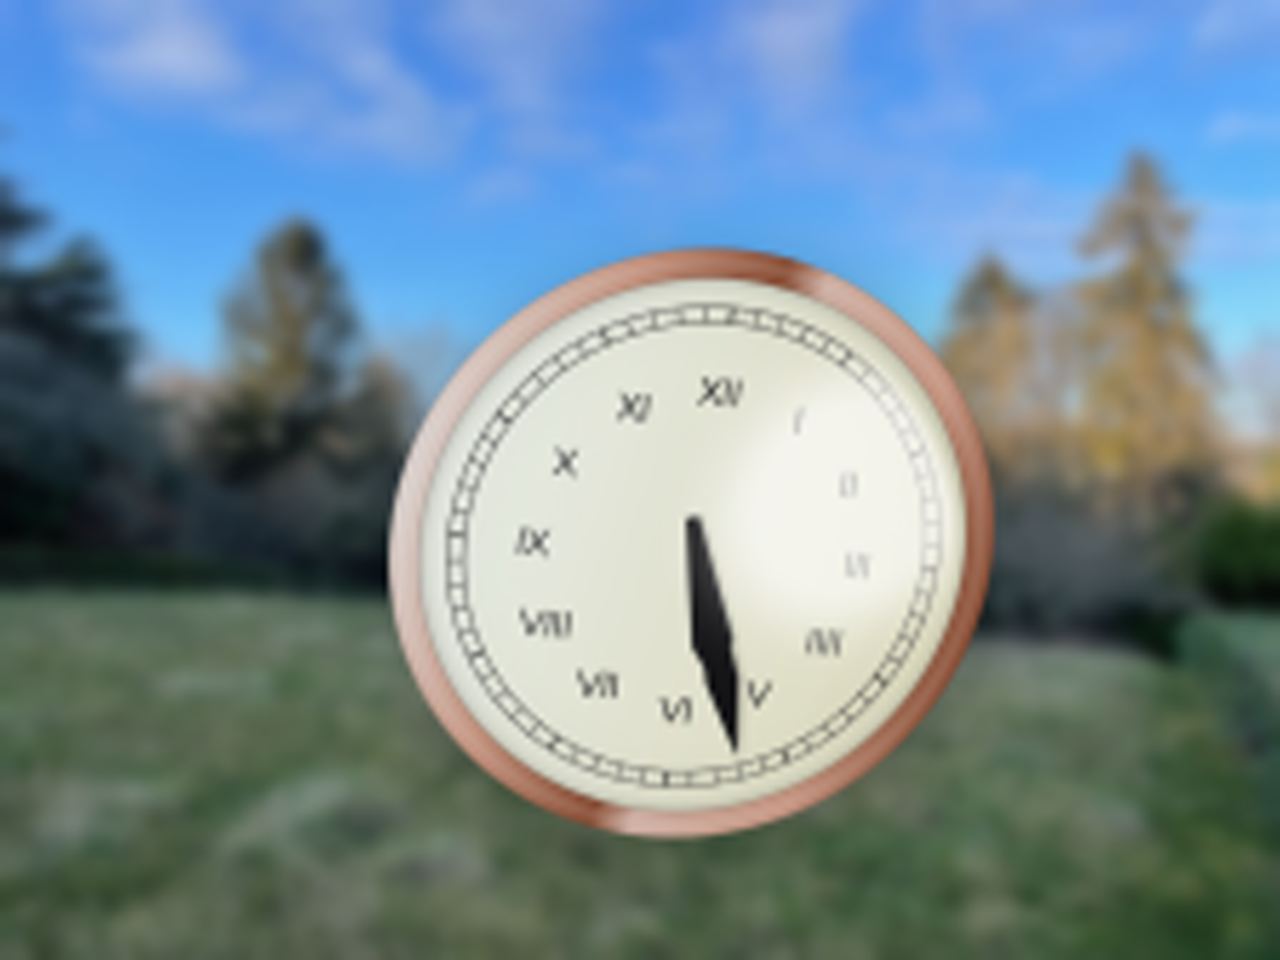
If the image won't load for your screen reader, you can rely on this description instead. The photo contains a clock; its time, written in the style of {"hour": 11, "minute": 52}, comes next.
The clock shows {"hour": 5, "minute": 27}
